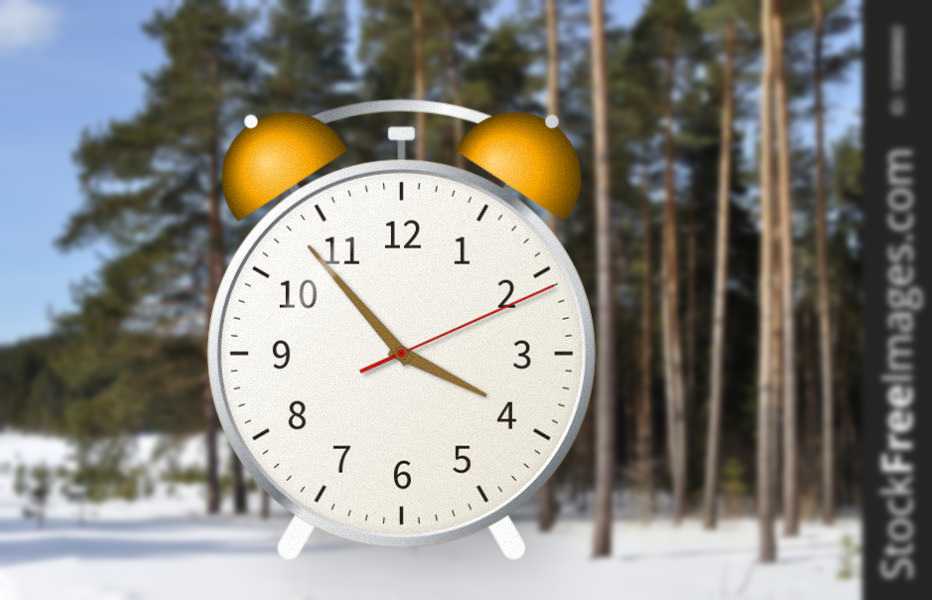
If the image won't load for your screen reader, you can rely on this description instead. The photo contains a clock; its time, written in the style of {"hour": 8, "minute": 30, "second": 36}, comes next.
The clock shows {"hour": 3, "minute": 53, "second": 11}
